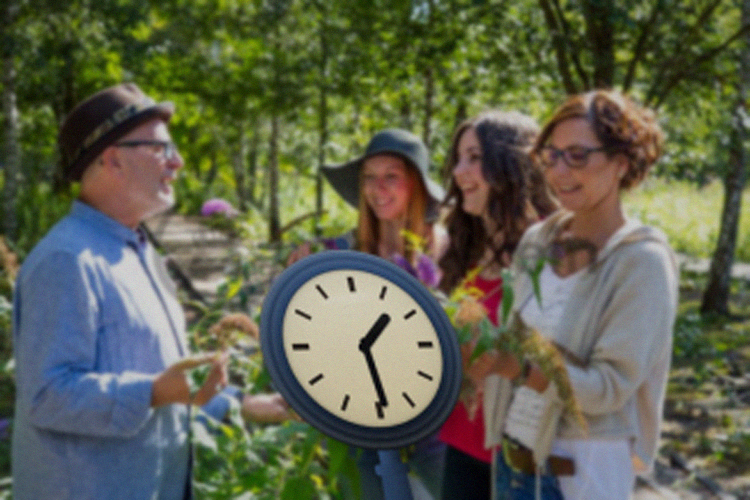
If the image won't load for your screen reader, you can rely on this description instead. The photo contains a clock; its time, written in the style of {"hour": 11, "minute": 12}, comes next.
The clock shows {"hour": 1, "minute": 29}
